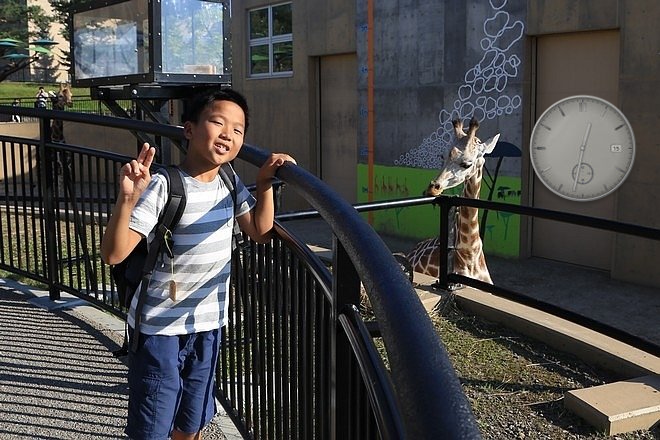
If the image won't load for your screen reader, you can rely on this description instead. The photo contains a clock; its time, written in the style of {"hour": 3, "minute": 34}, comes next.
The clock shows {"hour": 12, "minute": 32}
